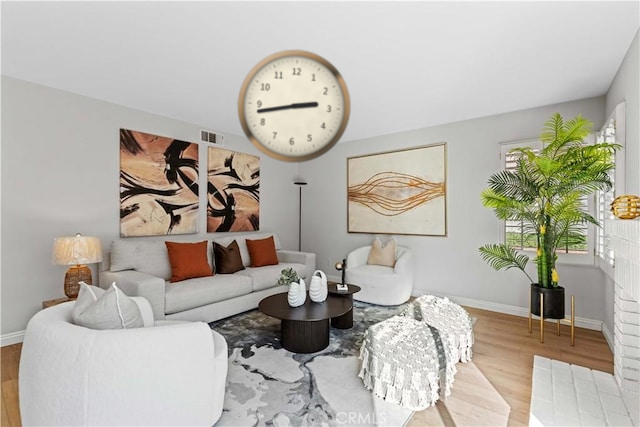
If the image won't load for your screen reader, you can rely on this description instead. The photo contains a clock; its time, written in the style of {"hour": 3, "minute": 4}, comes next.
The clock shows {"hour": 2, "minute": 43}
